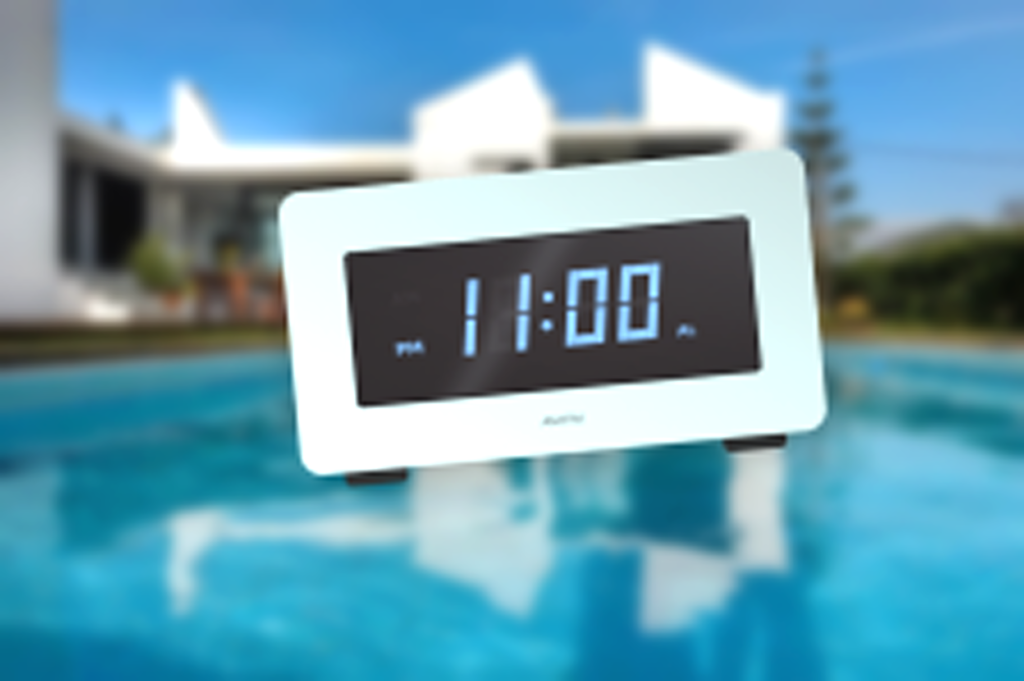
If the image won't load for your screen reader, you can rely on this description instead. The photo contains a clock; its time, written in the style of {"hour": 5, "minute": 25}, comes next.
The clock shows {"hour": 11, "minute": 0}
